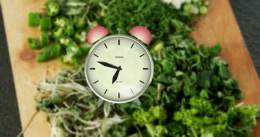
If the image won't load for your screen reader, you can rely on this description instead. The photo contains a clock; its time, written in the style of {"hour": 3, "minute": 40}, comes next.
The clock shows {"hour": 6, "minute": 48}
